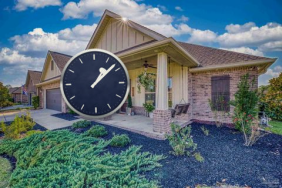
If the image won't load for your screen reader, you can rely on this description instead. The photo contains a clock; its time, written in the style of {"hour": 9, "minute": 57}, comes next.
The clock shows {"hour": 1, "minute": 8}
